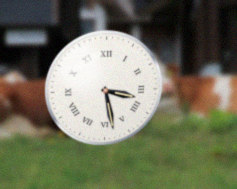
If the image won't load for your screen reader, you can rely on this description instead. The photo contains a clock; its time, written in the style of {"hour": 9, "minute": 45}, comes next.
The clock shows {"hour": 3, "minute": 28}
